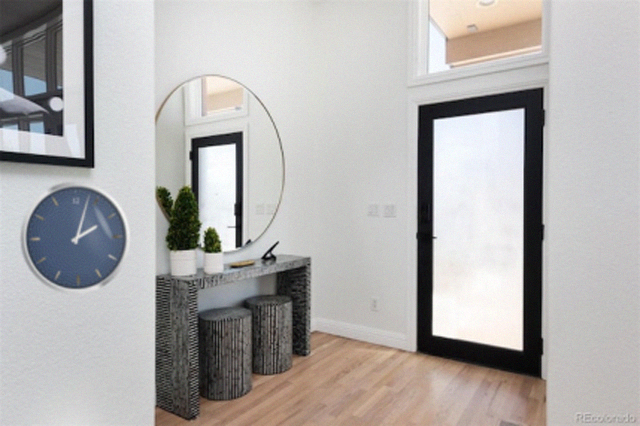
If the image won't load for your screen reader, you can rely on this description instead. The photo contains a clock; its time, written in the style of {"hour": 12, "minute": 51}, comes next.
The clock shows {"hour": 2, "minute": 3}
